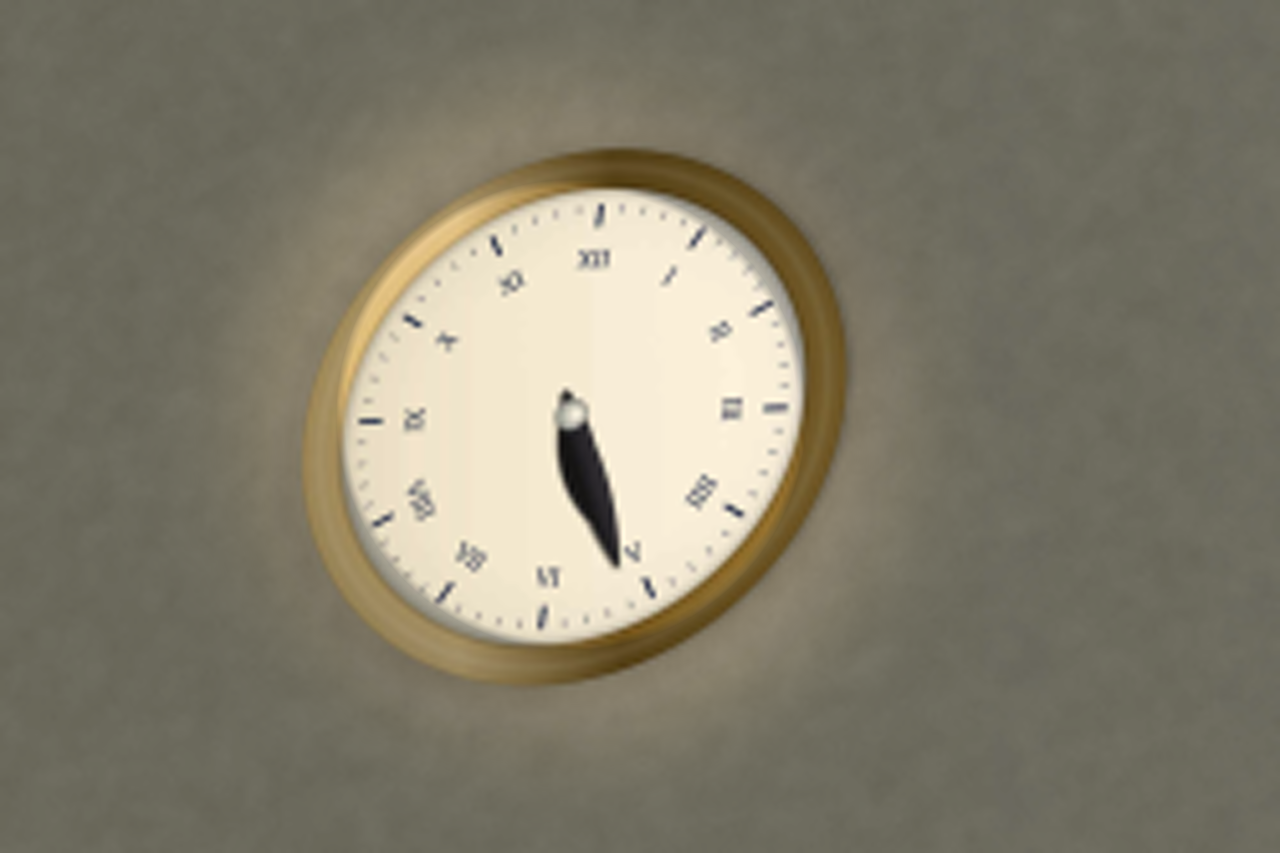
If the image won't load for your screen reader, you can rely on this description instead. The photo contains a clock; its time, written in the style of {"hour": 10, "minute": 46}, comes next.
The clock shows {"hour": 5, "minute": 26}
